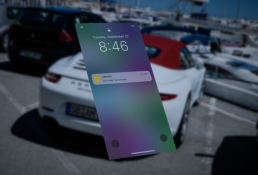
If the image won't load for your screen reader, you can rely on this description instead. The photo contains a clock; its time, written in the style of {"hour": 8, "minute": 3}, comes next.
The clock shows {"hour": 8, "minute": 46}
